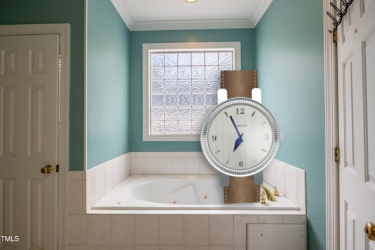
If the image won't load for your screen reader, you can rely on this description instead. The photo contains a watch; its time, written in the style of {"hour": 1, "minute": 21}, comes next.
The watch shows {"hour": 6, "minute": 56}
